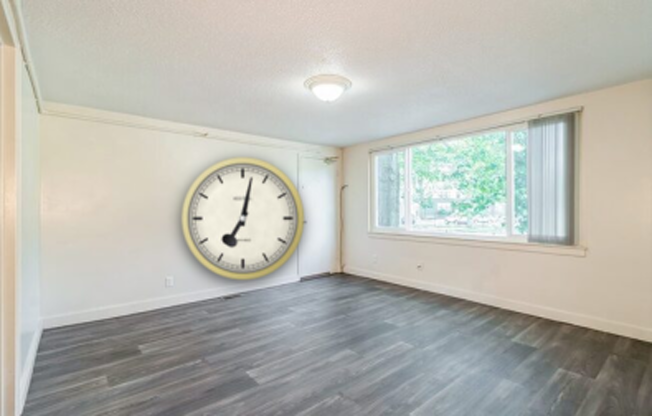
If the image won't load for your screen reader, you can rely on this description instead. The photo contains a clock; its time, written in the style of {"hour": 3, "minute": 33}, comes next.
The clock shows {"hour": 7, "minute": 2}
